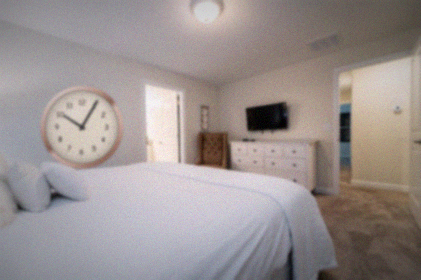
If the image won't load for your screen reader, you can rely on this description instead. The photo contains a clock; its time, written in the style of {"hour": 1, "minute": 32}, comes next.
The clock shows {"hour": 10, "minute": 5}
